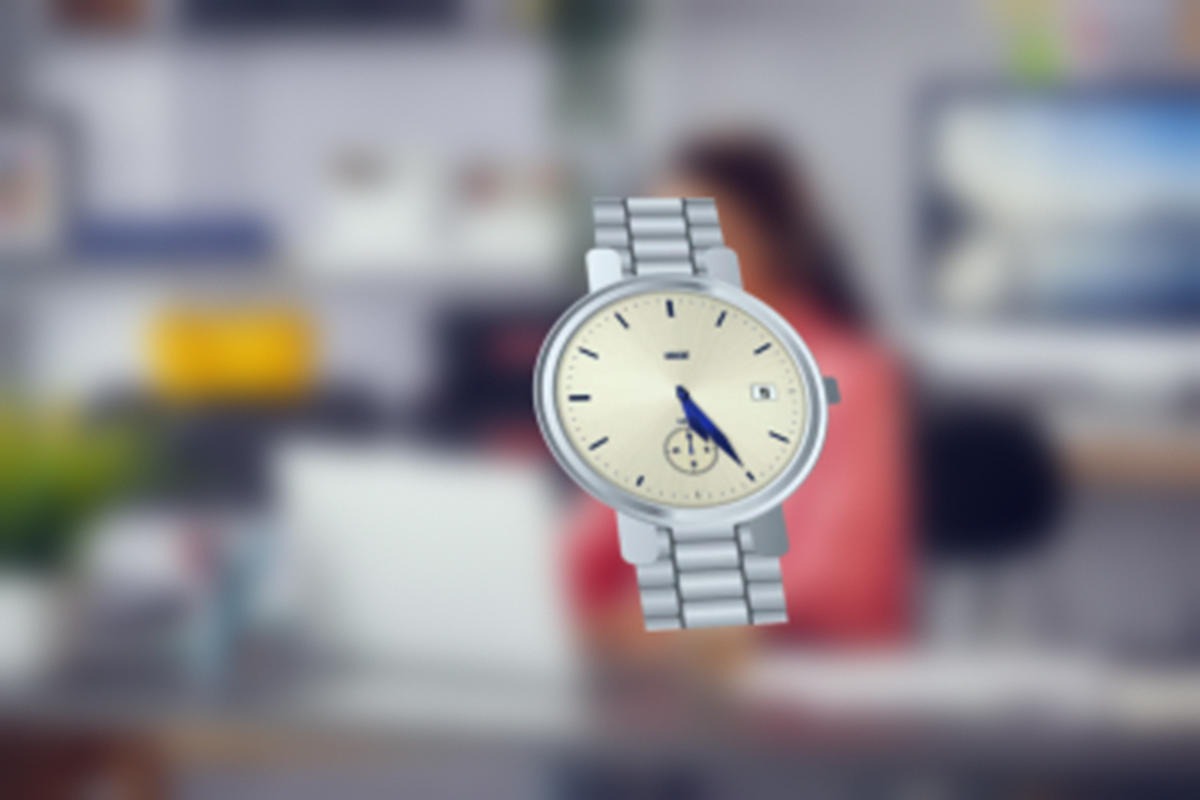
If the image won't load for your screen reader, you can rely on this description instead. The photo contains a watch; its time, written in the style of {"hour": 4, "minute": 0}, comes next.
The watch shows {"hour": 5, "minute": 25}
